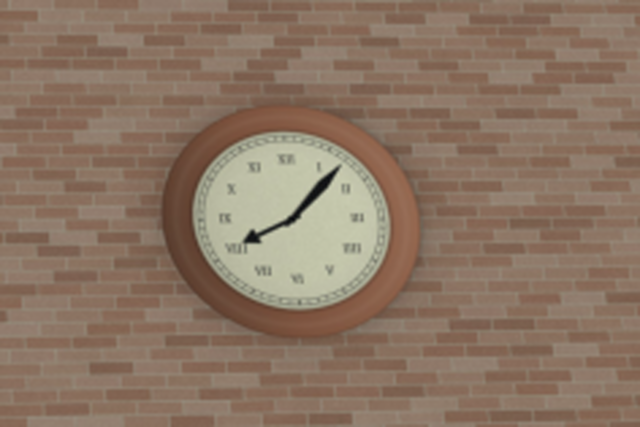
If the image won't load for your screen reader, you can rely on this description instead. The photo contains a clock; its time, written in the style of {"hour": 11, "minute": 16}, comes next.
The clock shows {"hour": 8, "minute": 7}
